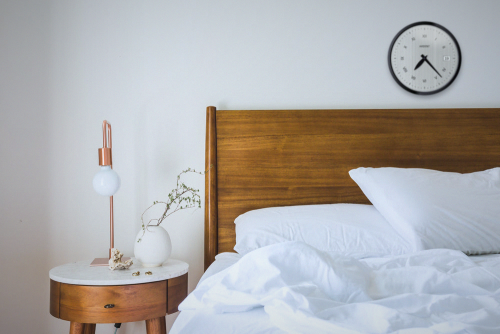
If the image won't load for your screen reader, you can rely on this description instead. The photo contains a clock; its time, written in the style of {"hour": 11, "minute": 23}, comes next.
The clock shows {"hour": 7, "minute": 23}
